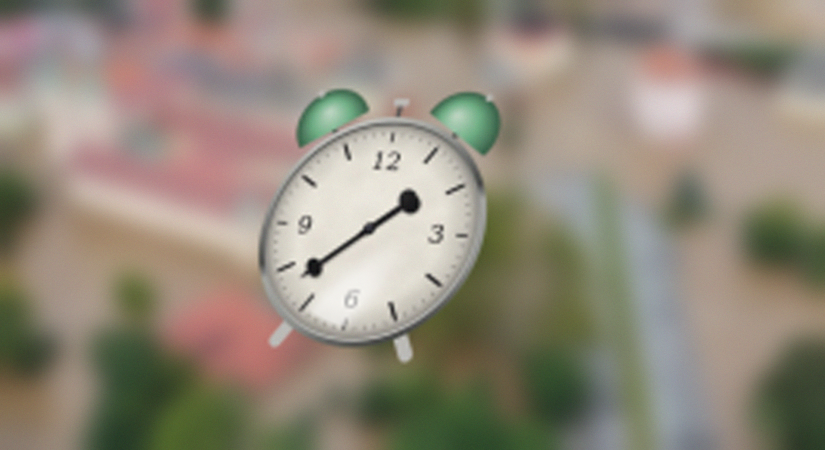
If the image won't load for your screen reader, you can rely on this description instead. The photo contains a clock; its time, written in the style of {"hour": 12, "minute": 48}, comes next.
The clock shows {"hour": 1, "minute": 38}
